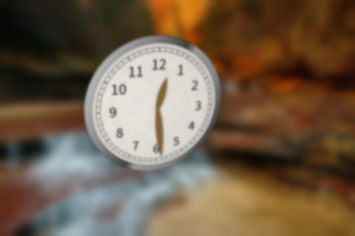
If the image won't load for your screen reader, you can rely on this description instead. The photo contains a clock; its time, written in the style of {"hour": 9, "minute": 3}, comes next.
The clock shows {"hour": 12, "minute": 29}
